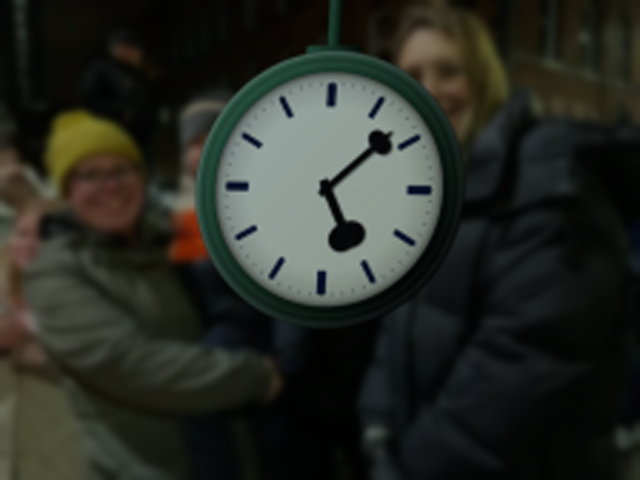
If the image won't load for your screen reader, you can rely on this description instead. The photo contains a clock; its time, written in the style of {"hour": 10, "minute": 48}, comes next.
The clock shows {"hour": 5, "minute": 8}
